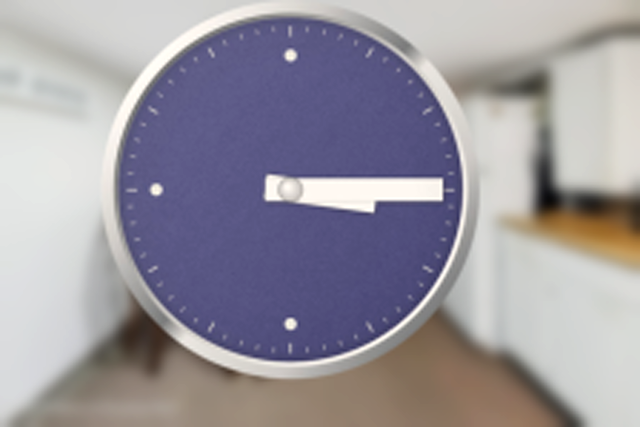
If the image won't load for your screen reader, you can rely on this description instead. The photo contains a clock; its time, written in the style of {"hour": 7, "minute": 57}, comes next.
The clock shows {"hour": 3, "minute": 15}
